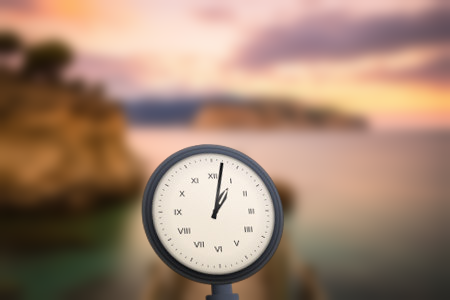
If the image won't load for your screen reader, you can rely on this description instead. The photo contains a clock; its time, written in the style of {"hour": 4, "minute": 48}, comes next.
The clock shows {"hour": 1, "minute": 2}
